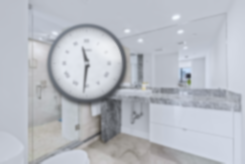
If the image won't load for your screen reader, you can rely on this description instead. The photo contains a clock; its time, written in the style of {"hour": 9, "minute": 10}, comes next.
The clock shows {"hour": 11, "minute": 31}
